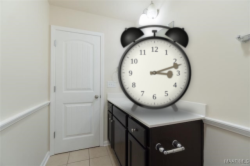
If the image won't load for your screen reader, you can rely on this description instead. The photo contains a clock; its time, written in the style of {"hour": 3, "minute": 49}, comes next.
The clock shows {"hour": 3, "minute": 12}
